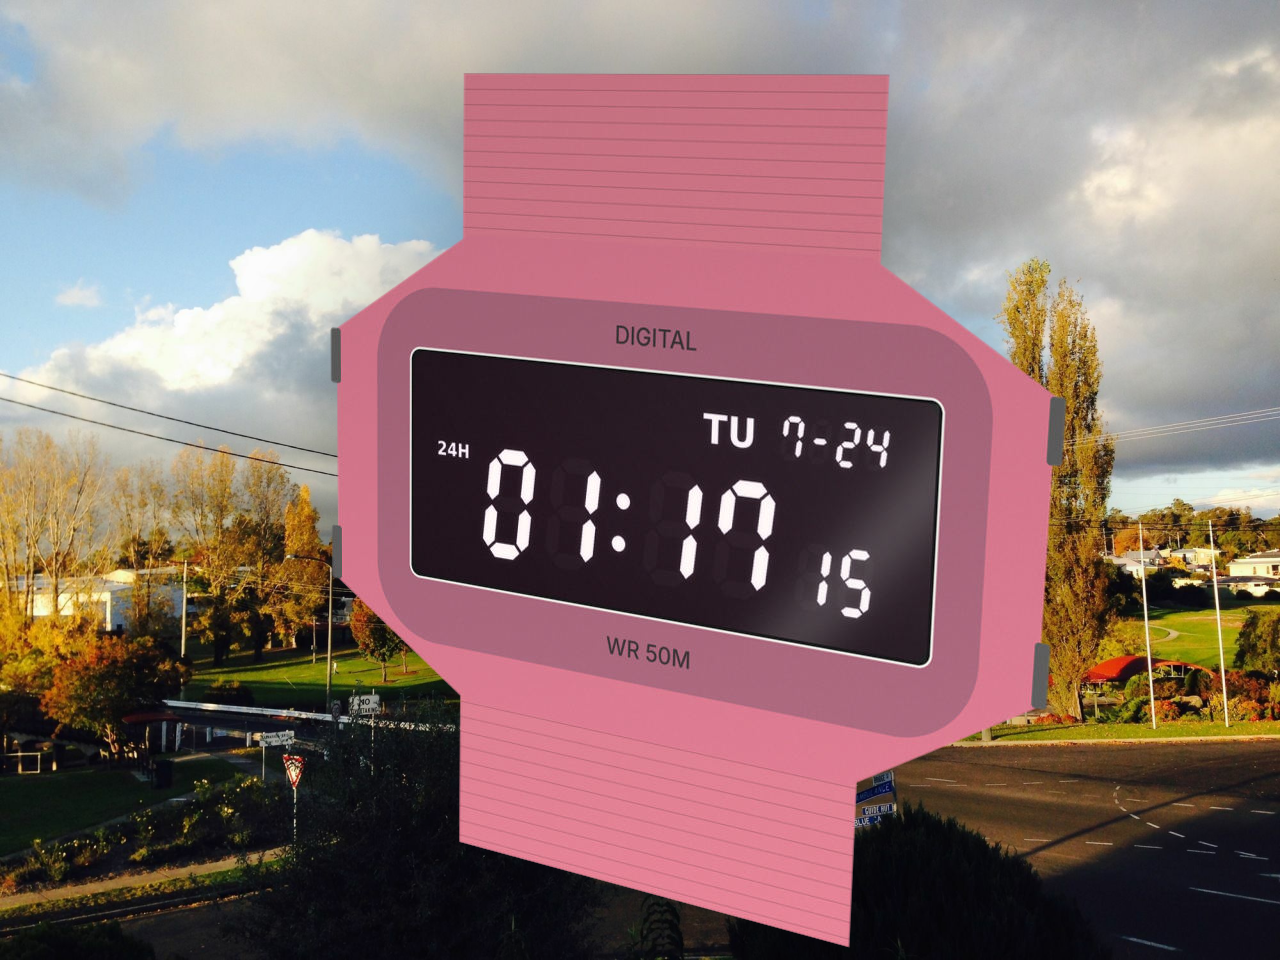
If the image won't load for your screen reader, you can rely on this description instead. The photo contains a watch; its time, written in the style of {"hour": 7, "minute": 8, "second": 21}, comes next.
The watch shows {"hour": 1, "minute": 17, "second": 15}
